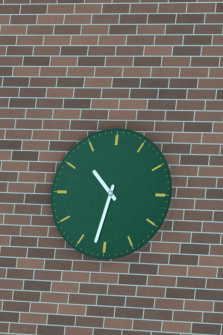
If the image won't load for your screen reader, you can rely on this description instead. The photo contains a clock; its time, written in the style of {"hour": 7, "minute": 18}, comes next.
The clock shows {"hour": 10, "minute": 32}
